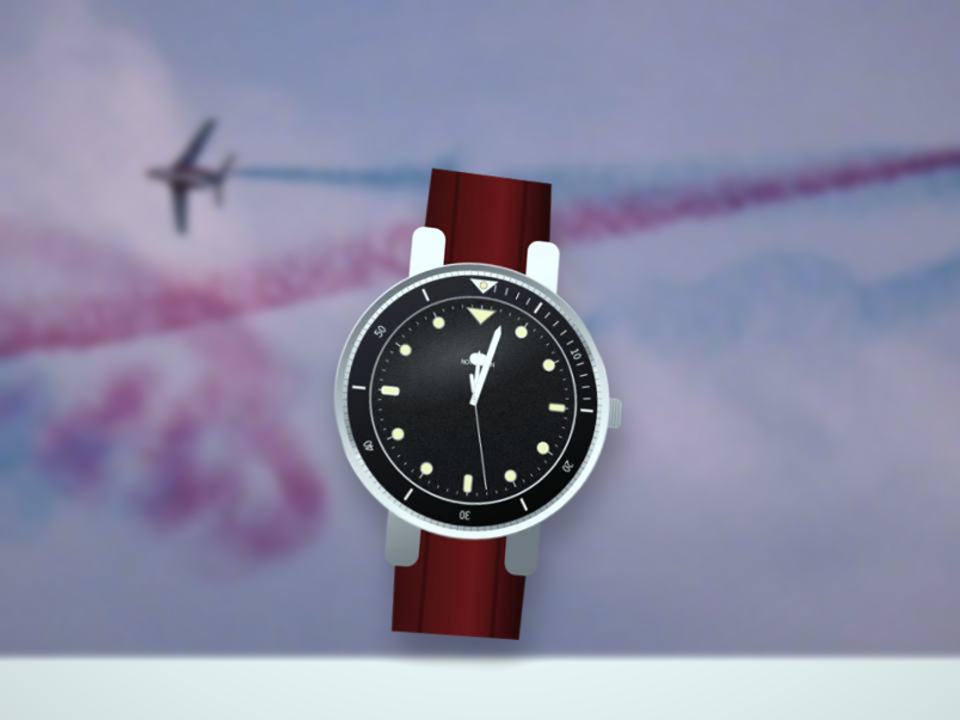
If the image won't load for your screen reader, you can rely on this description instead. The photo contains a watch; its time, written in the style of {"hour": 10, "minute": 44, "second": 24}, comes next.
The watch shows {"hour": 12, "minute": 2, "second": 28}
